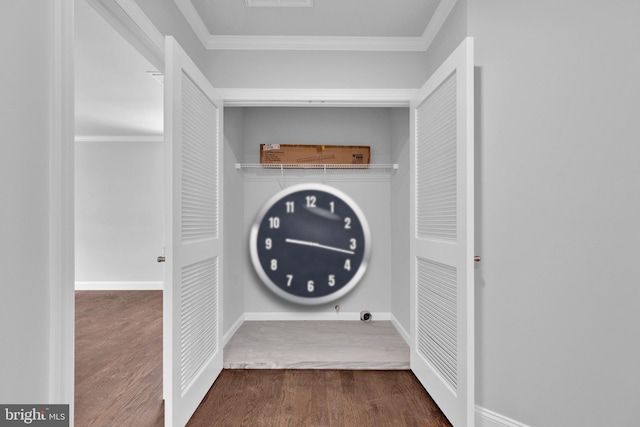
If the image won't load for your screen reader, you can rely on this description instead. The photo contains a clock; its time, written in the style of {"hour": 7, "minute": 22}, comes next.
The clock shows {"hour": 9, "minute": 17}
